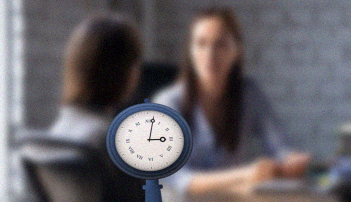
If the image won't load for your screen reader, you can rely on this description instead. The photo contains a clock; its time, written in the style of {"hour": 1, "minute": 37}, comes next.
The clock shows {"hour": 3, "minute": 2}
